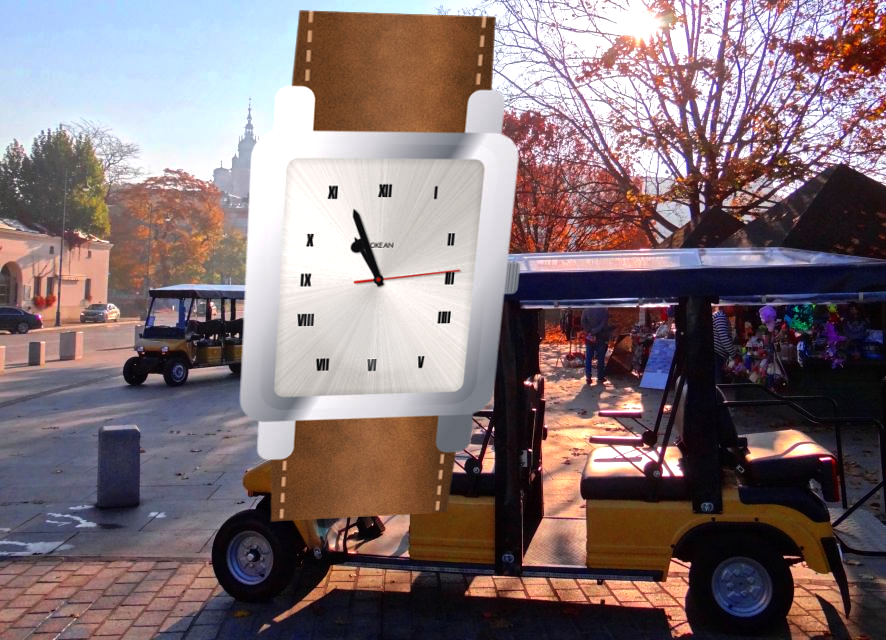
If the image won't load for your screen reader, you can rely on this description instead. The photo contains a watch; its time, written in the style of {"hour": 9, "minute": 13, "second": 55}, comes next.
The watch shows {"hour": 10, "minute": 56, "second": 14}
